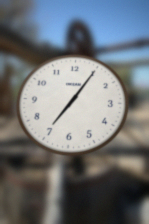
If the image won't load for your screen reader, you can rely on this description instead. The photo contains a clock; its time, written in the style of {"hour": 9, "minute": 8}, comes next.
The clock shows {"hour": 7, "minute": 5}
